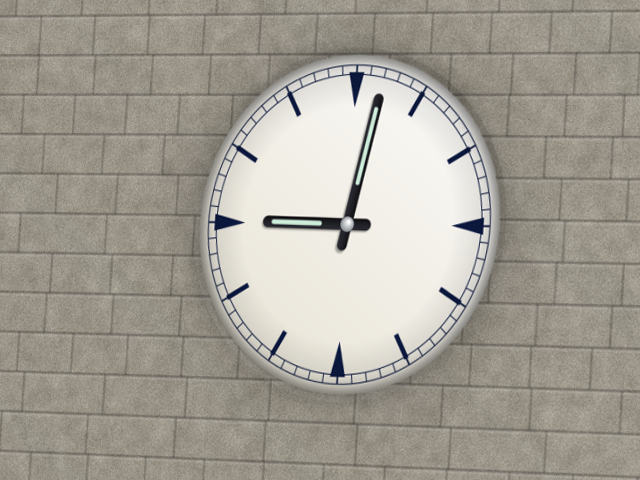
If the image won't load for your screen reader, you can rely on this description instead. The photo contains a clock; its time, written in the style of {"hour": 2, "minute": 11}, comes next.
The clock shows {"hour": 9, "minute": 2}
